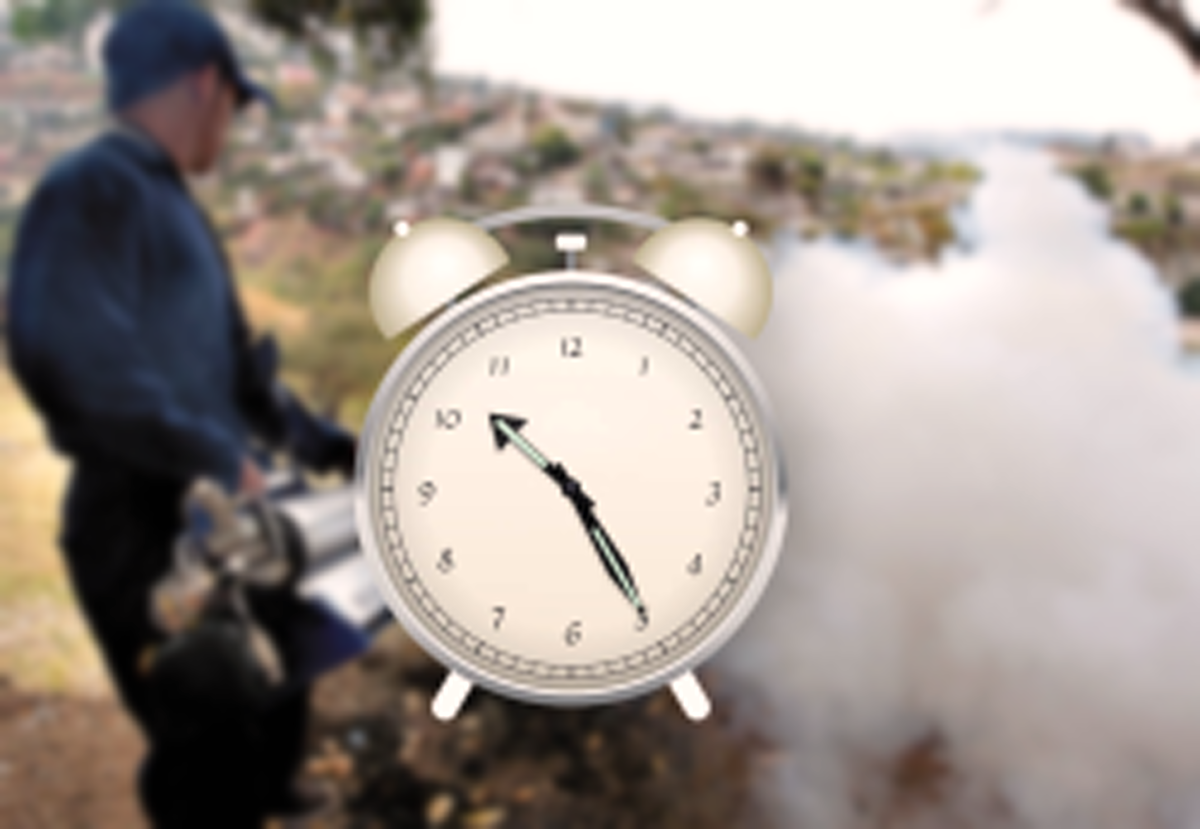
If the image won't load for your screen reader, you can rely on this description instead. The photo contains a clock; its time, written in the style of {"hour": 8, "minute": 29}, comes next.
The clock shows {"hour": 10, "minute": 25}
